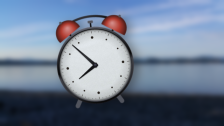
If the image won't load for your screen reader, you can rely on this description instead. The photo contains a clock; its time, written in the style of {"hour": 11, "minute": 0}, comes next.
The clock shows {"hour": 7, "minute": 53}
